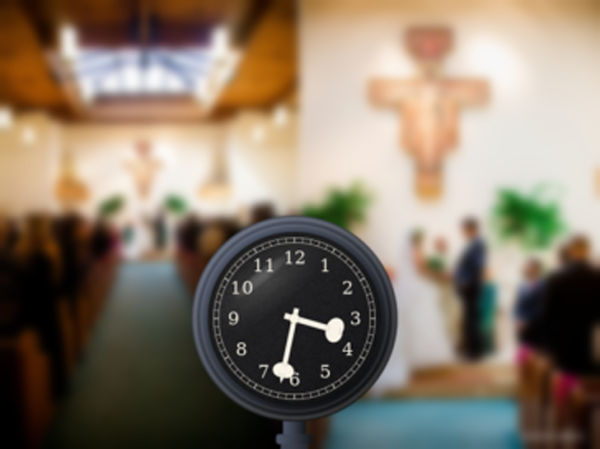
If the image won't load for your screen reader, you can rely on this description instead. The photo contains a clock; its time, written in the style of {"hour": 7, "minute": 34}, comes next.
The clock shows {"hour": 3, "minute": 32}
